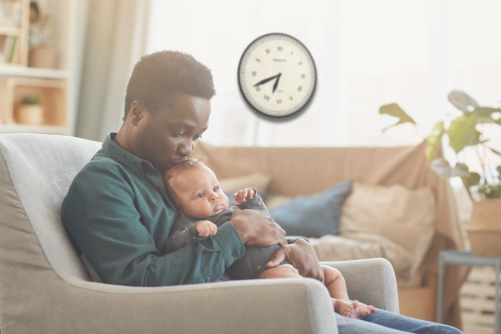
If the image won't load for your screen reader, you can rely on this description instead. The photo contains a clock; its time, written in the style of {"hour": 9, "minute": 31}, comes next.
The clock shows {"hour": 6, "minute": 41}
